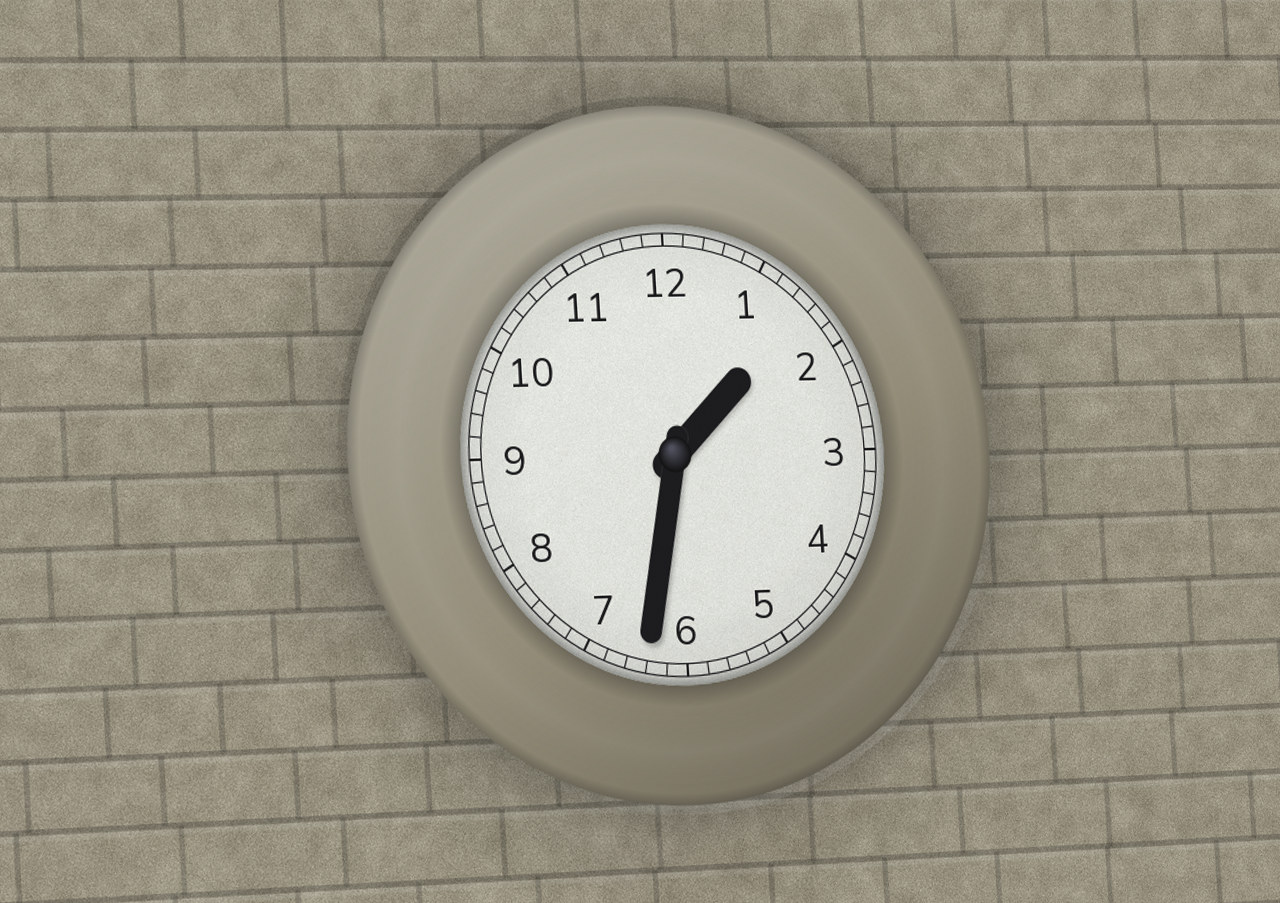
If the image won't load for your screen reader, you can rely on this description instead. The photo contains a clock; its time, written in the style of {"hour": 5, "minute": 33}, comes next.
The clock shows {"hour": 1, "minute": 32}
